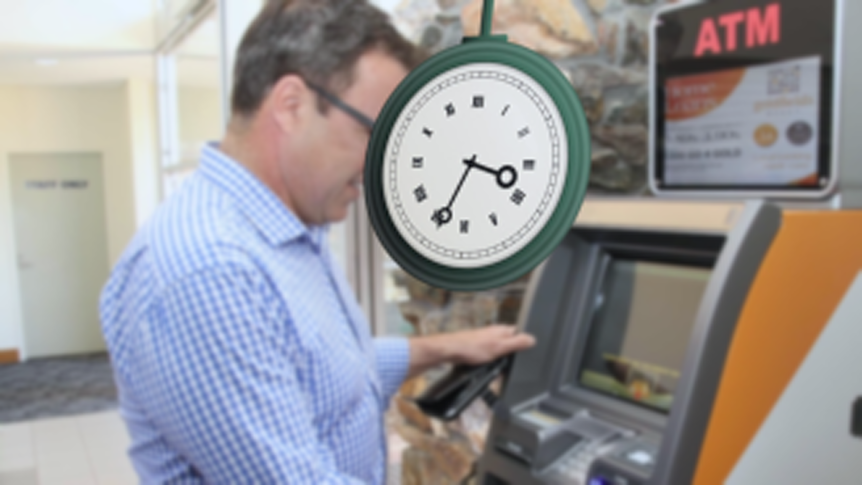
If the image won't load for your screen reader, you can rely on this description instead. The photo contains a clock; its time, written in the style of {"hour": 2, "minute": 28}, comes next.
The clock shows {"hour": 3, "minute": 34}
